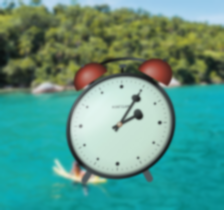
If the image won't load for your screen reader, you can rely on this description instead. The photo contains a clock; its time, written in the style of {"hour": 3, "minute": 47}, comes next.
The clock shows {"hour": 2, "minute": 5}
